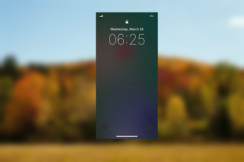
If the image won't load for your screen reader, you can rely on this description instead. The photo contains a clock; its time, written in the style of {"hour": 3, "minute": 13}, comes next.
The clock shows {"hour": 6, "minute": 25}
